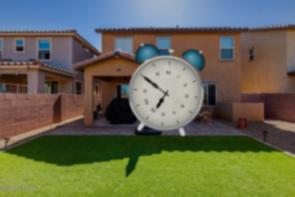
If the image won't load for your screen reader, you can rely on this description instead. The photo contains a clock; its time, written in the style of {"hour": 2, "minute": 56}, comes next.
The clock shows {"hour": 6, "minute": 50}
